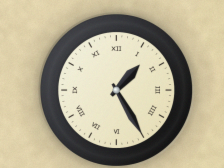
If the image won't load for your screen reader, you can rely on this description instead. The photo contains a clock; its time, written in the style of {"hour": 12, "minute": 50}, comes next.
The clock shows {"hour": 1, "minute": 25}
